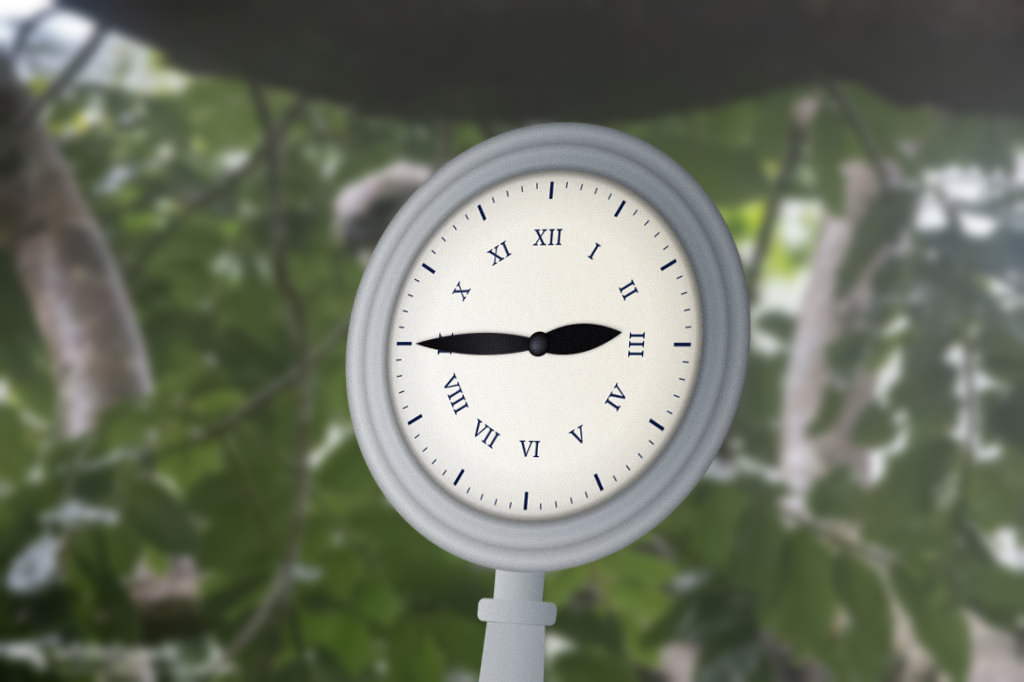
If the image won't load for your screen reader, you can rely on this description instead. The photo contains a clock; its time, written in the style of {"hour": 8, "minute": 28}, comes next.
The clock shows {"hour": 2, "minute": 45}
